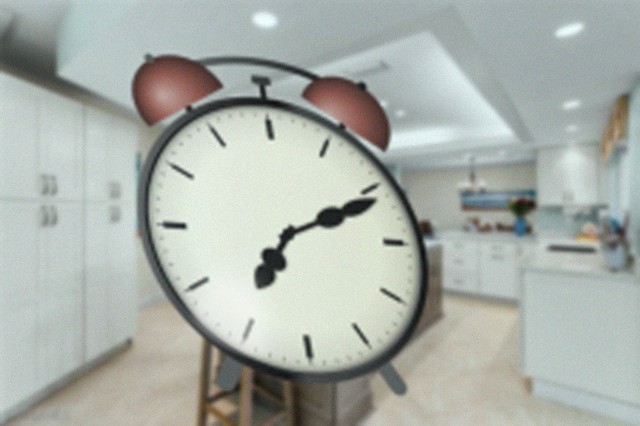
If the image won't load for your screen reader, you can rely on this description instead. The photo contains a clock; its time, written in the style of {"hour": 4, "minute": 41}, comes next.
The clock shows {"hour": 7, "minute": 11}
